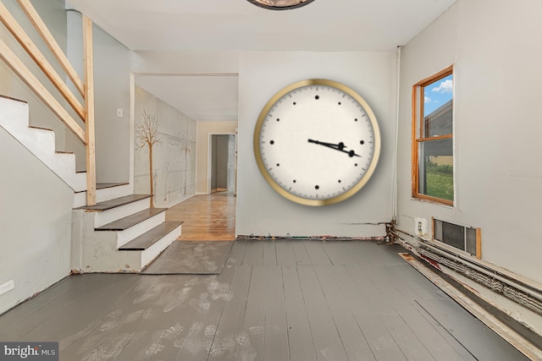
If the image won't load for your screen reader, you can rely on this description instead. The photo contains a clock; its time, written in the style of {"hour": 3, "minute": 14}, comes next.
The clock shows {"hour": 3, "minute": 18}
